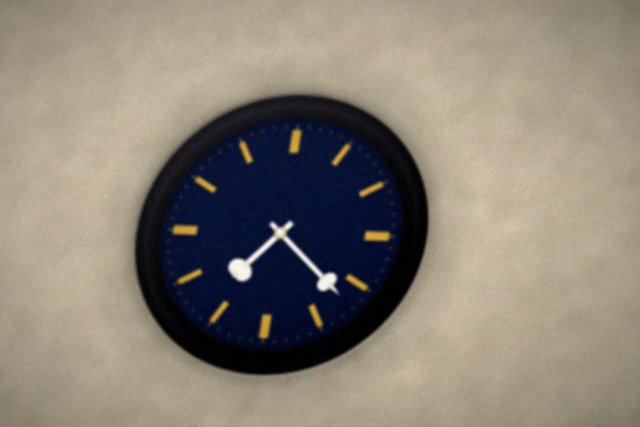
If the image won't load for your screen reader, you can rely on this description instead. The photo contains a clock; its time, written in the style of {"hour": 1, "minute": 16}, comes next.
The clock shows {"hour": 7, "minute": 22}
